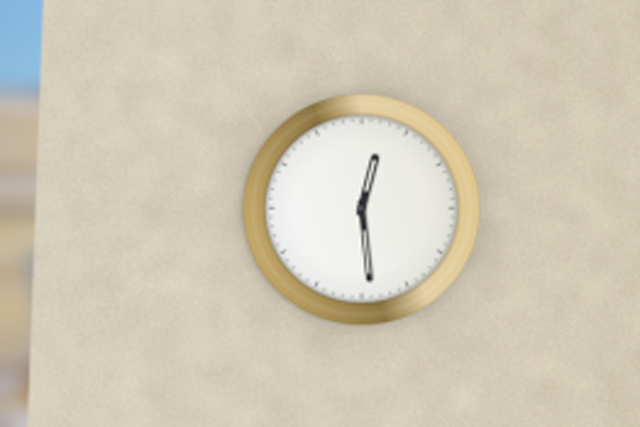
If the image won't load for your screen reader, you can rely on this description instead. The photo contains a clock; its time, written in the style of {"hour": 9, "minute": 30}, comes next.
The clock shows {"hour": 12, "minute": 29}
